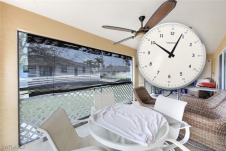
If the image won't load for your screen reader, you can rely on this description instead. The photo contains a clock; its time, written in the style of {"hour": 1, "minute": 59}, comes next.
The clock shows {"hour": 10, "minute": 4}
